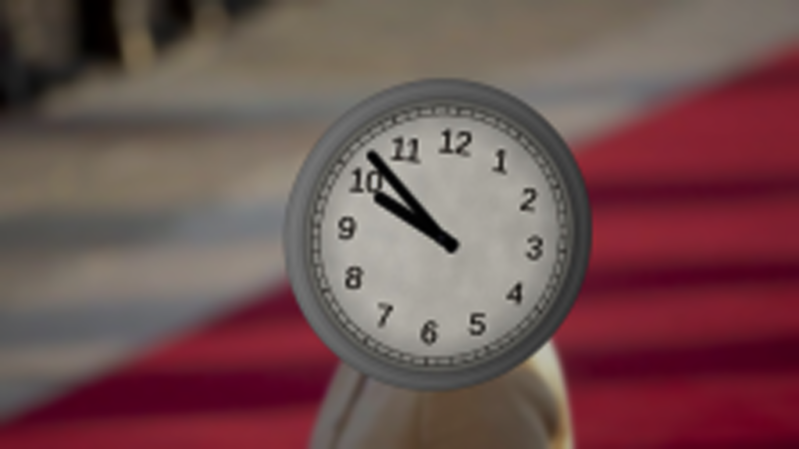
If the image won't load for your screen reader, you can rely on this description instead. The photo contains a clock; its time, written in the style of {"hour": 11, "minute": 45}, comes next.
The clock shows {"hour": 9, "minute": 52}
